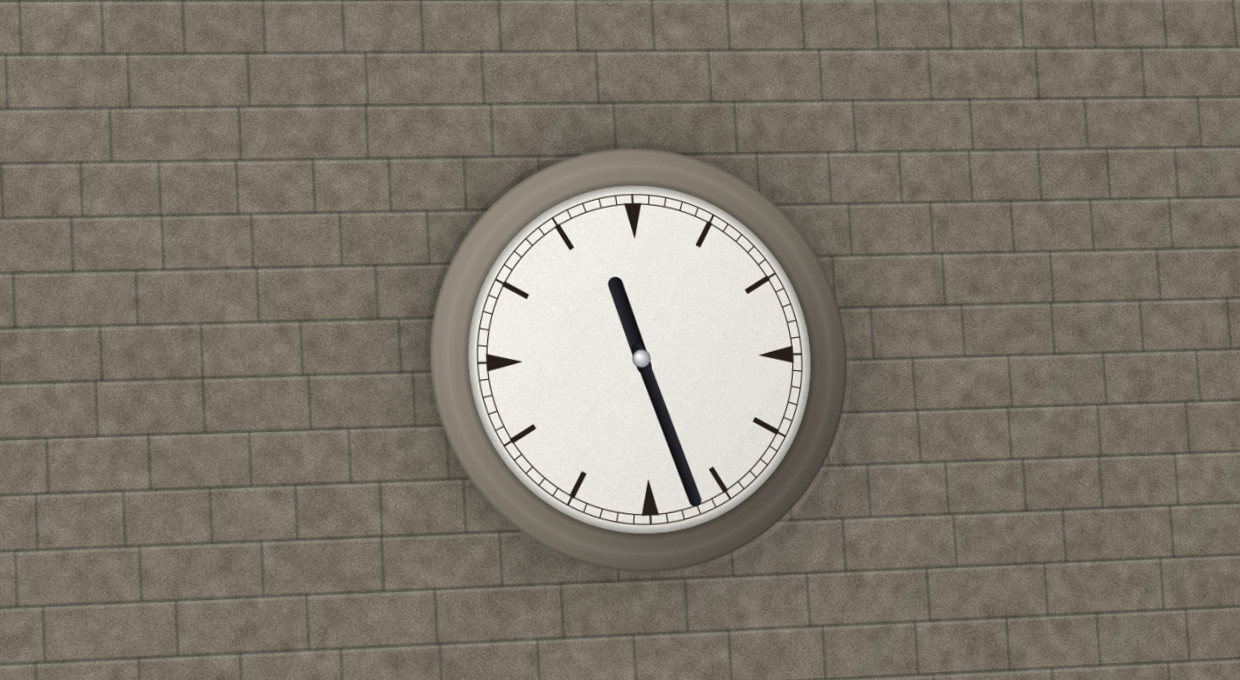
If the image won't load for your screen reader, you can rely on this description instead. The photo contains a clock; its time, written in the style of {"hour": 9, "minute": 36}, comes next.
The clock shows {"hour": 11, "minute": 27}
